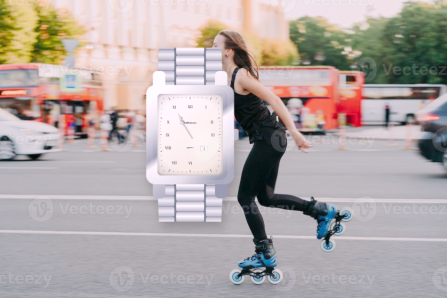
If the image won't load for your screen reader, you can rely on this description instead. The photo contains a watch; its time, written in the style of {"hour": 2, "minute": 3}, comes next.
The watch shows {"hour": 10, "minute": 55}
